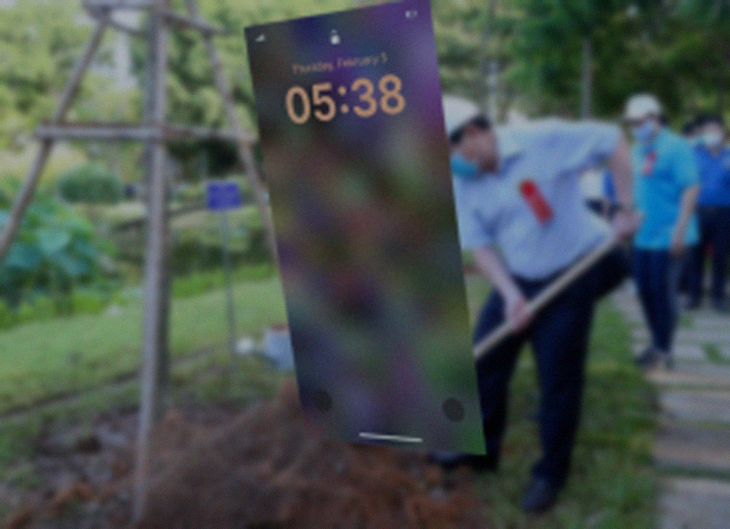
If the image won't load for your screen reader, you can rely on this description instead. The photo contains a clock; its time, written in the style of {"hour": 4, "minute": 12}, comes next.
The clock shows {"hour": 5, "minute": 38}
